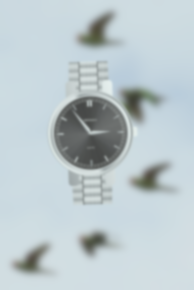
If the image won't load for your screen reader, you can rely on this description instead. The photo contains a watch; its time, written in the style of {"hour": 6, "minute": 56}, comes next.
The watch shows {"hour": 2, "minute": 54}
